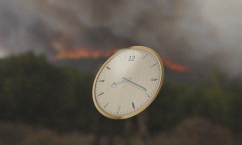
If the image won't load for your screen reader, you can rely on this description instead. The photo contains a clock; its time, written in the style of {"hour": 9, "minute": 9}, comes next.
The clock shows {"hour": 8, "minute": 19}
